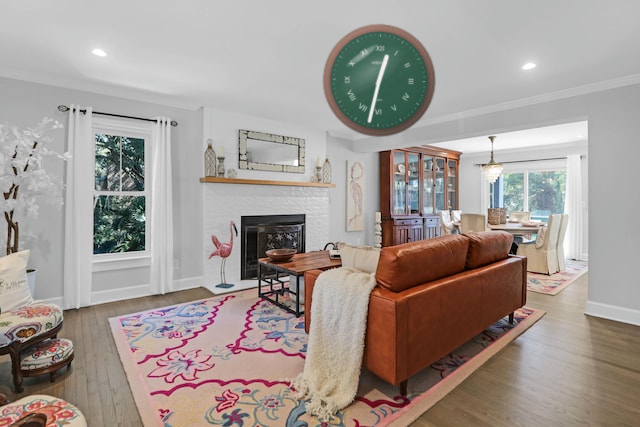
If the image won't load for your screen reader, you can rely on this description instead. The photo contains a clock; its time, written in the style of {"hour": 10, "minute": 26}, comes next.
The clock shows {"hour": 12, "minute": 32}
